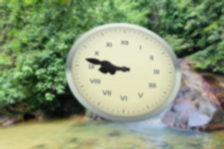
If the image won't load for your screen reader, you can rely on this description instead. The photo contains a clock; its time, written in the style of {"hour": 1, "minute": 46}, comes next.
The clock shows {"hour": 8, "minute": 47}
